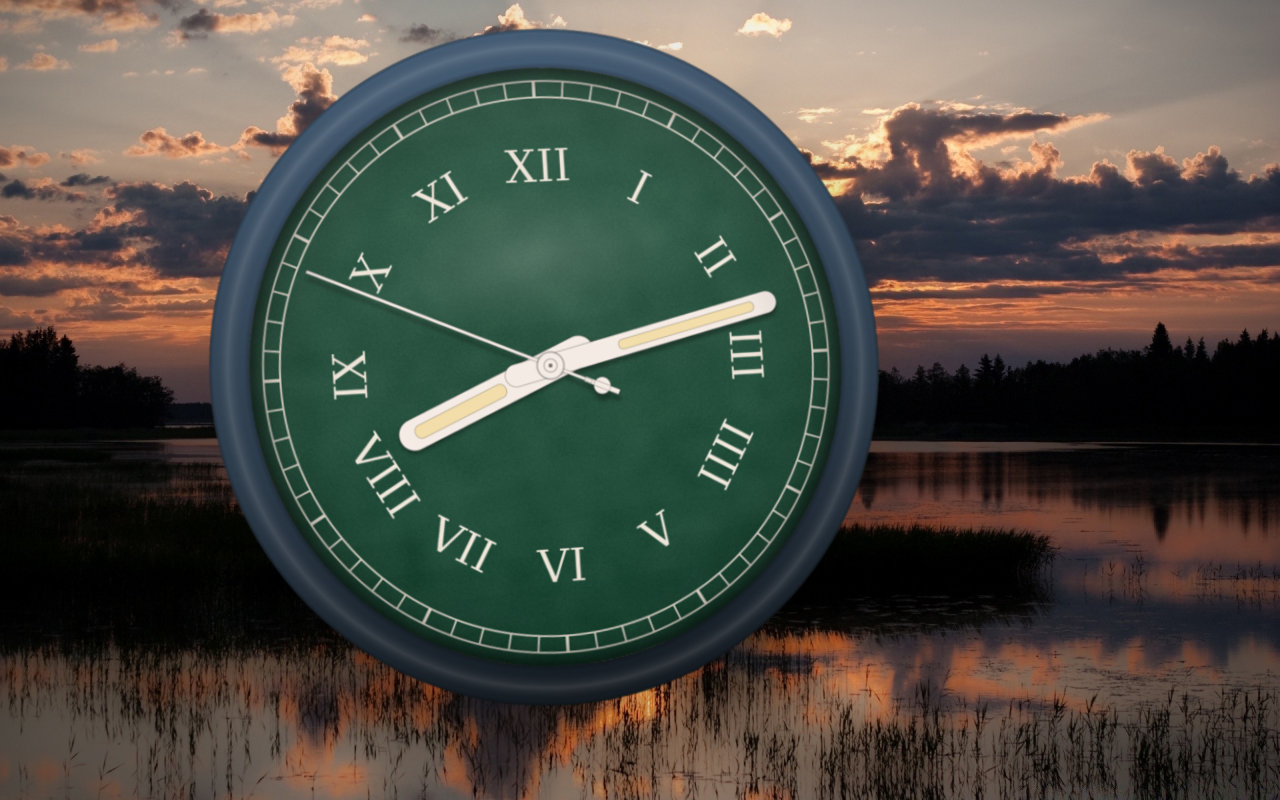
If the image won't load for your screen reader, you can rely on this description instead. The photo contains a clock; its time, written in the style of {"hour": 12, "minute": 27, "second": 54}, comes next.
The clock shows {"hour": 8, "minute": 12, "second": 49}
